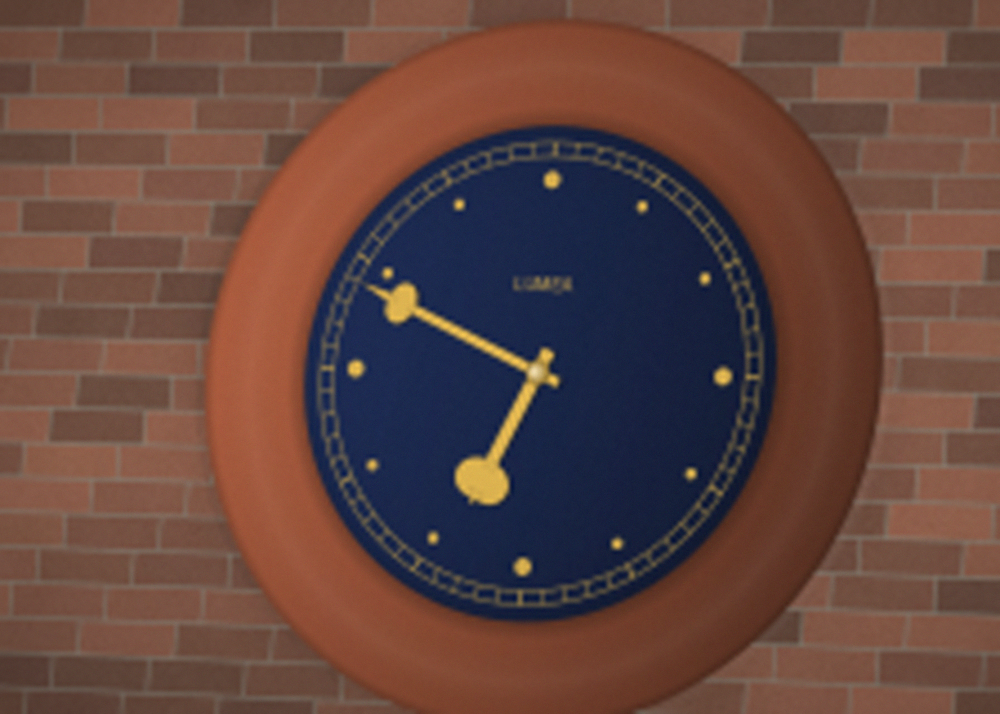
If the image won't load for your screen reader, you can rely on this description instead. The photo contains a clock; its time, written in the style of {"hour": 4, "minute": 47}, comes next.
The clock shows {"hour": 6, "minute": 49}
